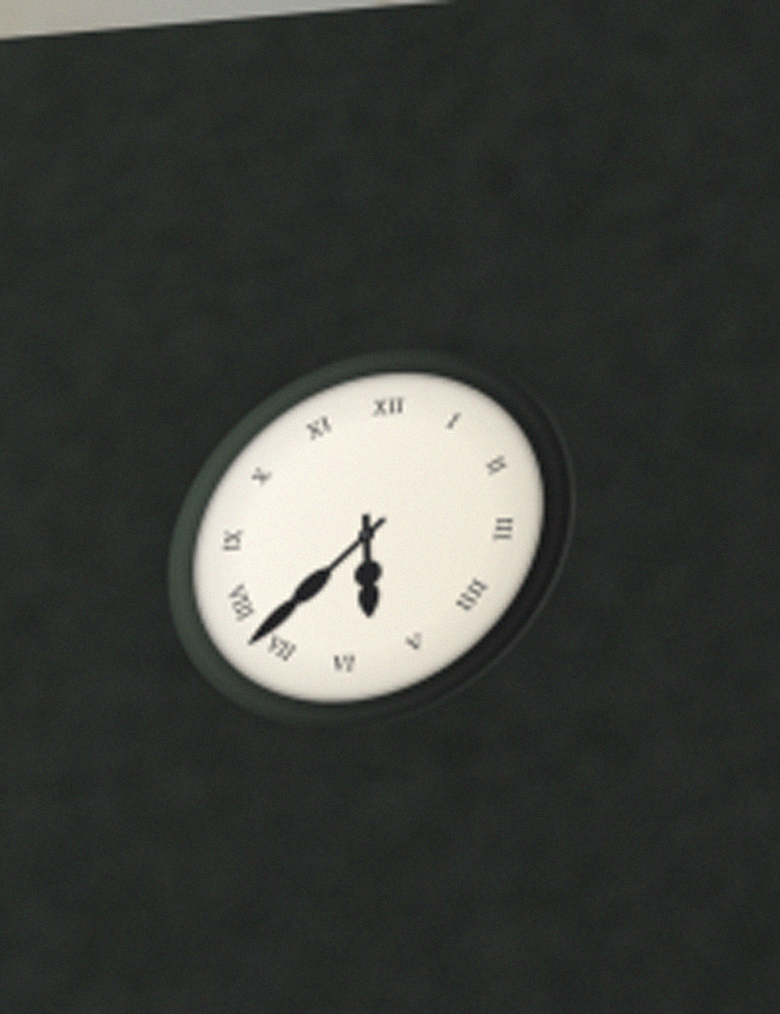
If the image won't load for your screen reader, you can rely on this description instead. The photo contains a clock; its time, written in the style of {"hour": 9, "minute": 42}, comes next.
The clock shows {"hour": 5, "minute": 37}
